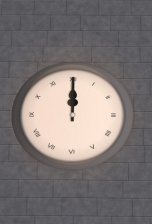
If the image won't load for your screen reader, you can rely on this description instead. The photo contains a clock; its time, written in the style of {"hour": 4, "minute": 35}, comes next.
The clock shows {"hour": 12, "minute": 0}
